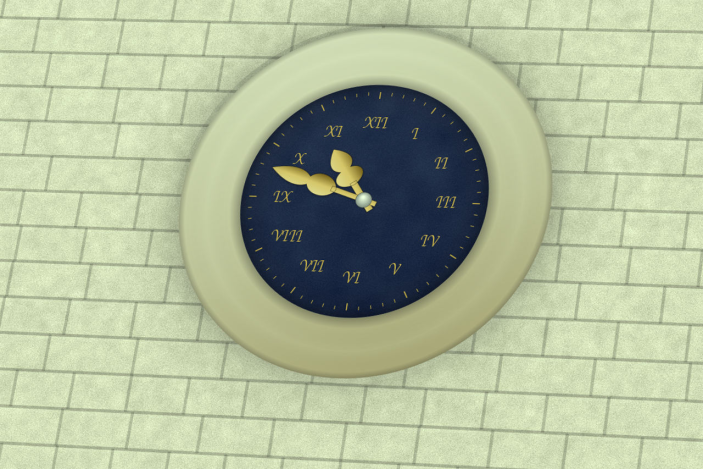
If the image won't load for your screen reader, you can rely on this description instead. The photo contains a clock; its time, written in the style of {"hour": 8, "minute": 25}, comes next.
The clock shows {"hour": 10, "minute": 48}
